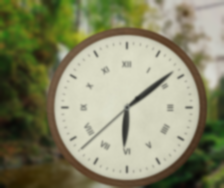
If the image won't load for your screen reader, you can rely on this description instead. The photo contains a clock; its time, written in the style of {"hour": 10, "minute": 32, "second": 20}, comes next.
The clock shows {"hour": 6, "minute": 8, "second": 38}
